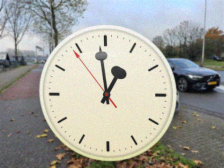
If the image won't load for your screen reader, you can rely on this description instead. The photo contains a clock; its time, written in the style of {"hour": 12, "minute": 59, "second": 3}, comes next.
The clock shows {"hour": 12, "minute": 58, "second": 54}
